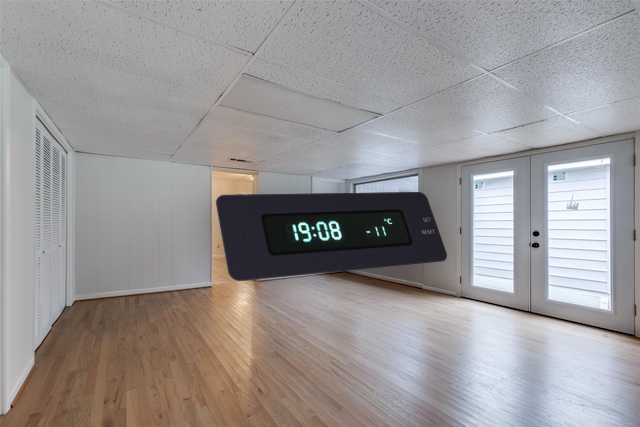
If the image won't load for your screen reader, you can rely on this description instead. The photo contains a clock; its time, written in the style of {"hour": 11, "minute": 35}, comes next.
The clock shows {"hour": 19, "minute": 8}
